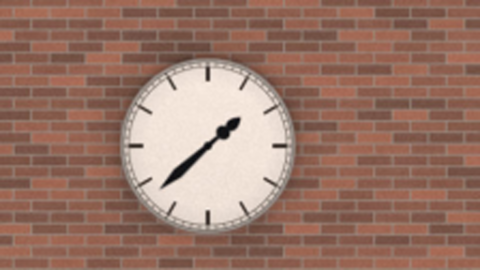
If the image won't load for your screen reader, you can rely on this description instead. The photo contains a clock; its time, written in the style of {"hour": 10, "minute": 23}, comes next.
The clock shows {"hour": 1, "minute": 38}
